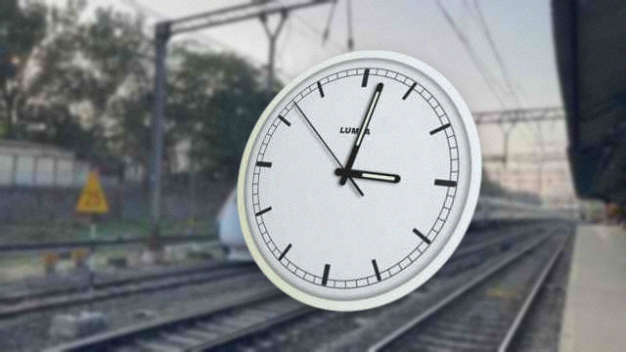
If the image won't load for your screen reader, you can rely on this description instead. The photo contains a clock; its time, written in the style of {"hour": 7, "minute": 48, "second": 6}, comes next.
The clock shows {"hour": 3, "minute": 1, "second": 52}
